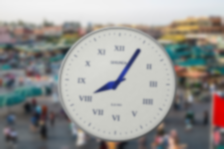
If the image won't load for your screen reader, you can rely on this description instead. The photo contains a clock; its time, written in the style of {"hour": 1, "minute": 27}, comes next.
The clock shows {"hour": 8, "minute": 5}
